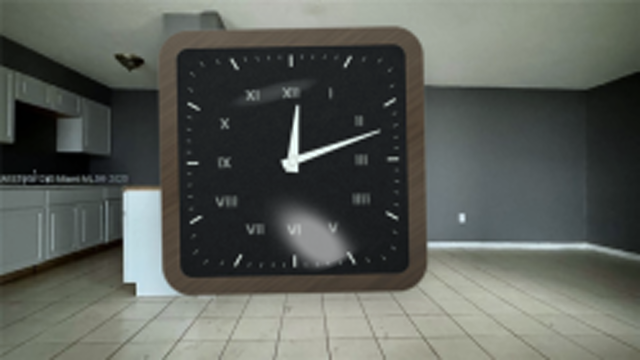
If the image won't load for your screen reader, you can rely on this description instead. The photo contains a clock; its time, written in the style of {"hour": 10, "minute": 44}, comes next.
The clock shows {"hour": 12, "minute": 12}
